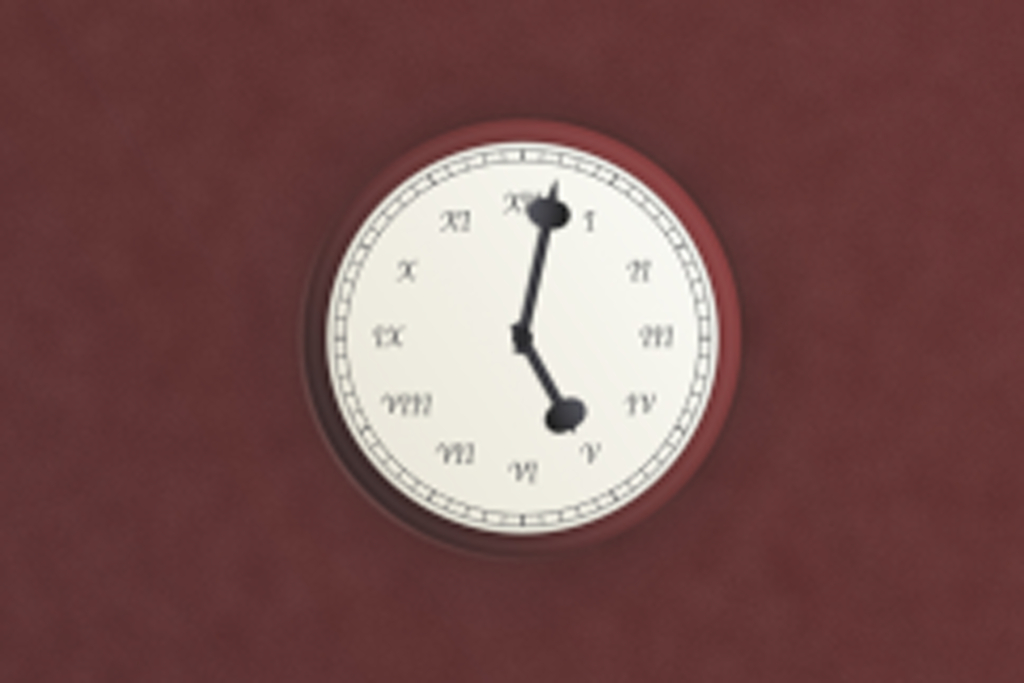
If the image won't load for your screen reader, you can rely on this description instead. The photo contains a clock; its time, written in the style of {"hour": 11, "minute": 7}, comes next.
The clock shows {"hour": 5, "minute": 2}
